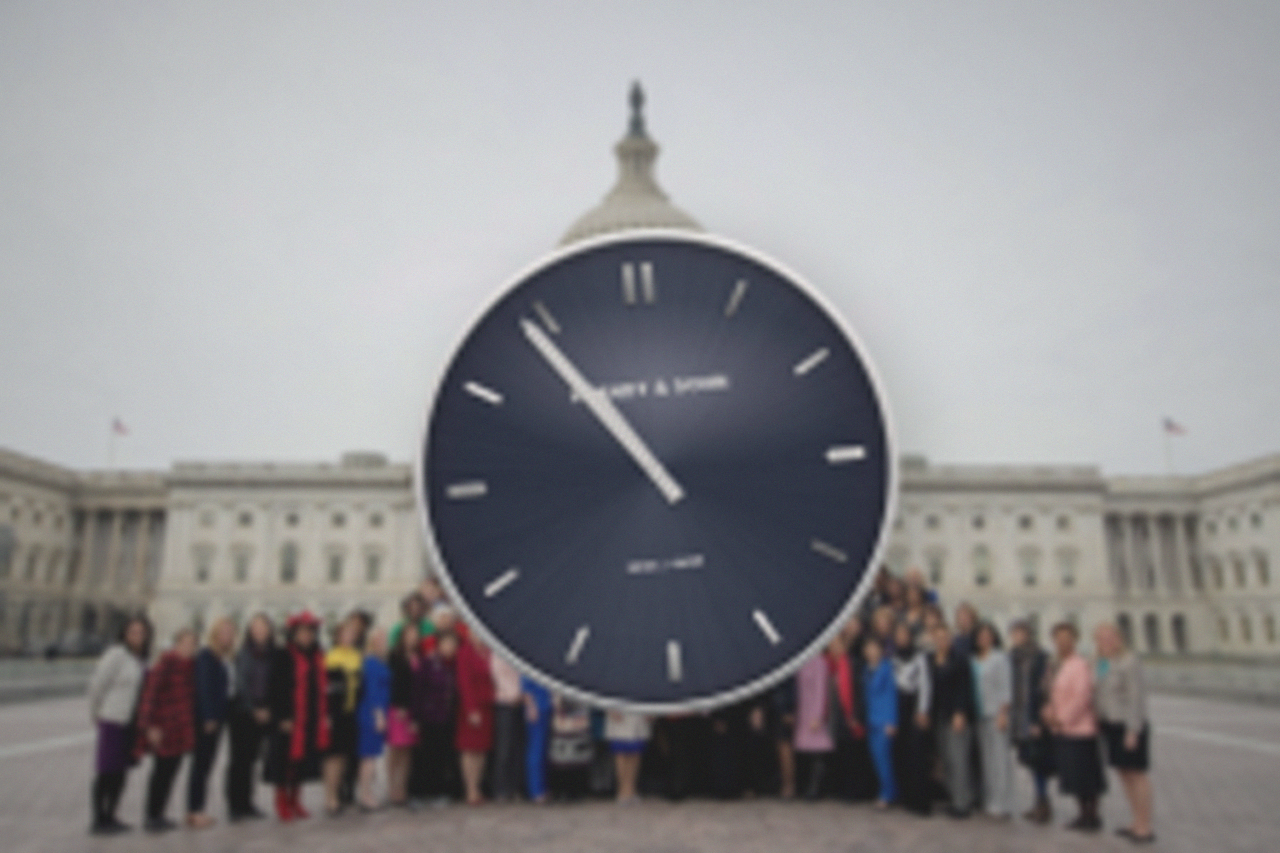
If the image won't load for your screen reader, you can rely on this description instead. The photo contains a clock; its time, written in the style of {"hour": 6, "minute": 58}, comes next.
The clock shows {"hour": 10, "minute": 54}
